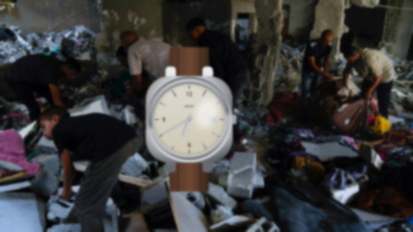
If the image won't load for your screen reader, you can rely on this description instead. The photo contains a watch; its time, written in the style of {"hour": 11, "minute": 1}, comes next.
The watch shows {"hour": 6, "minute": 40}
